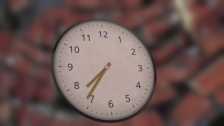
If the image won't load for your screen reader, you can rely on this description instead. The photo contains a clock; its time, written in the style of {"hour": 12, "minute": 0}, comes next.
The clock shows {"hour": 7, "minute": 36}
